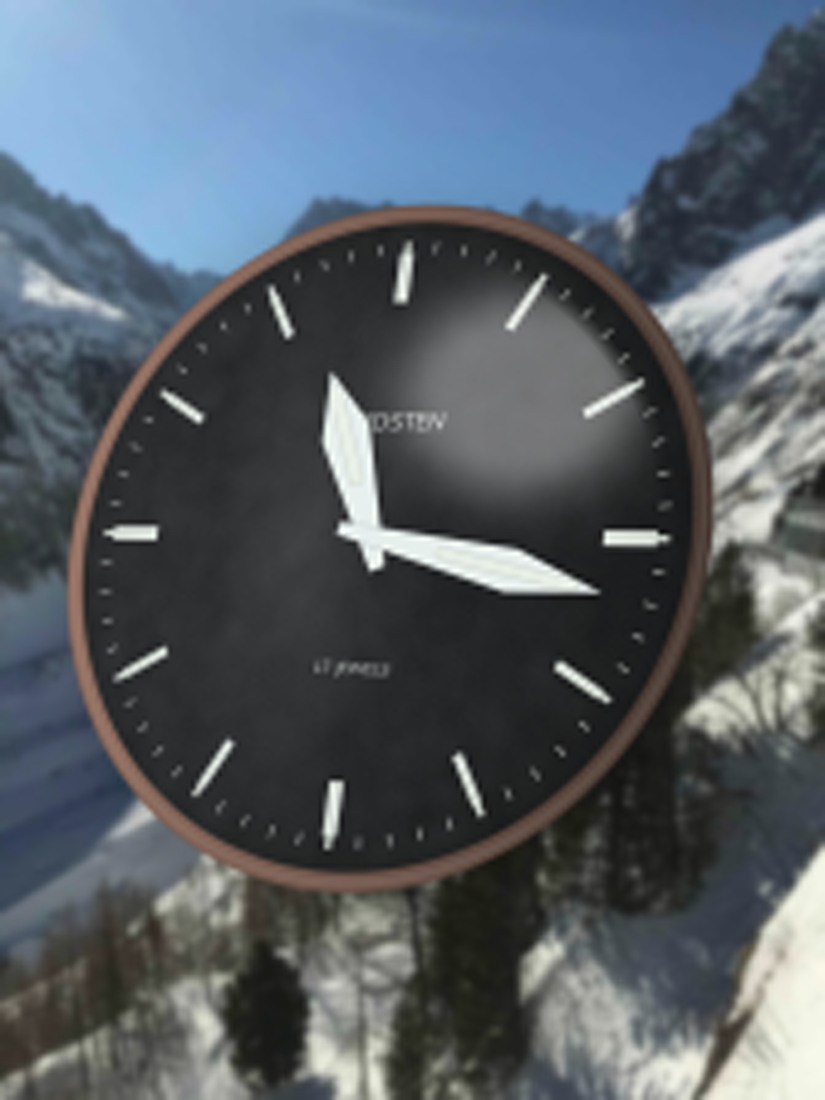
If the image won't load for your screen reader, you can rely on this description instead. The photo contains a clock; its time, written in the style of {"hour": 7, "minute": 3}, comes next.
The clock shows {"hour": 11, "minute": 17}
